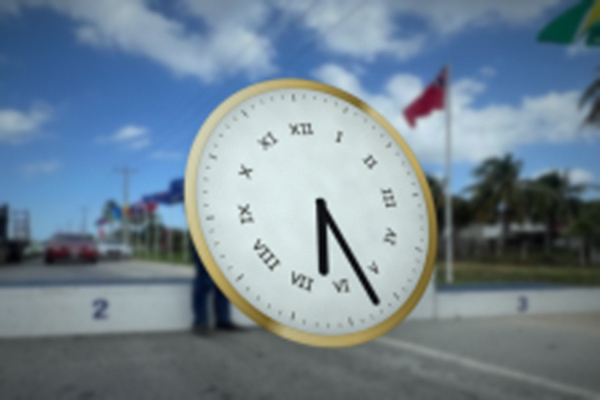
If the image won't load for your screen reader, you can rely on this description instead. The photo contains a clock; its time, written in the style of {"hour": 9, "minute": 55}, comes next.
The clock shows {"hour": 6, "minute": 27}
